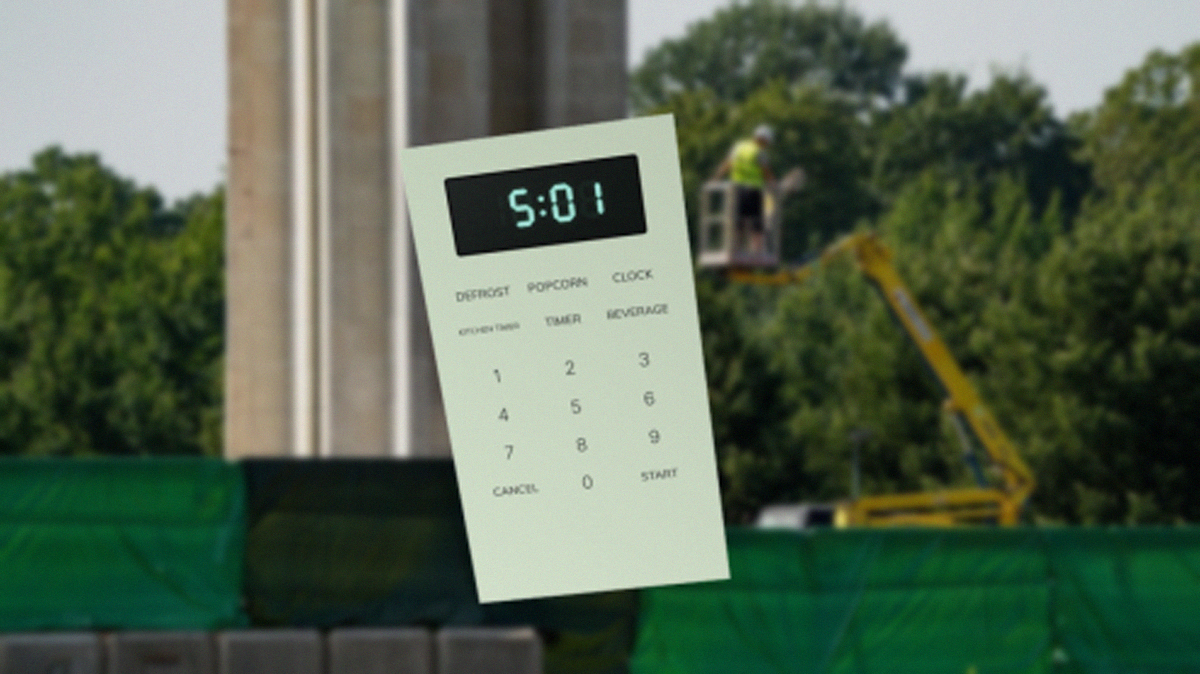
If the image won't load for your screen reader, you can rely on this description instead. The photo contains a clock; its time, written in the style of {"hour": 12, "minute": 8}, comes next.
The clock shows {"hour": 5, "minute": 1}
